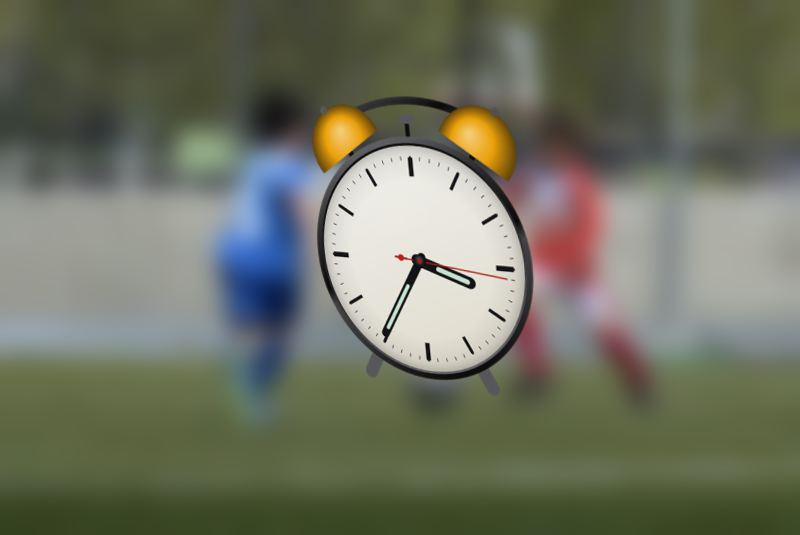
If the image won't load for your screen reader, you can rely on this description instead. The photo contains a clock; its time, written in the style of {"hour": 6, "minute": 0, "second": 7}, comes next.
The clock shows {"hour": 3, "minute": 35, "second": 16}
